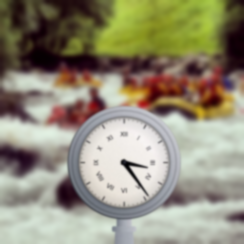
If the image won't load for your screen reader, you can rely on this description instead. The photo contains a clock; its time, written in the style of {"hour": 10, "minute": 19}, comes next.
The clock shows {"hour": 3, "minute": 24}
